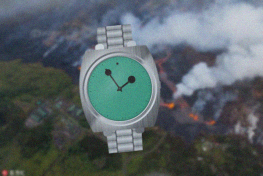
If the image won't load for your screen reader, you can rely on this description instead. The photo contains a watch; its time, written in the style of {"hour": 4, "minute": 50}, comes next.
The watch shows {"hour": 1, "minute": 55}
